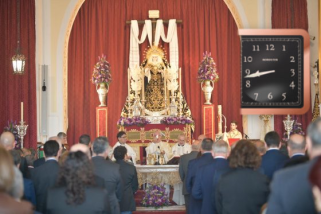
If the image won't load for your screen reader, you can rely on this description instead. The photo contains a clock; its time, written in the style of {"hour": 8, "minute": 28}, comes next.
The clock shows {"hour": 8, "minute": 43}
